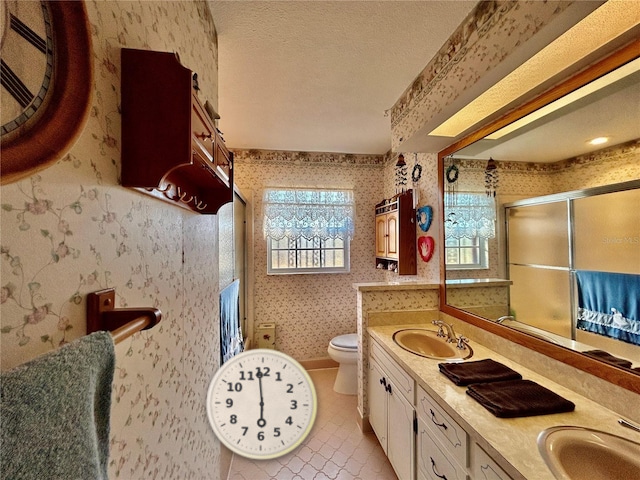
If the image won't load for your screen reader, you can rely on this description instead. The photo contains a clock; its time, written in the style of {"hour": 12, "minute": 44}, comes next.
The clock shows {"hour": 5, "minute": 59}
